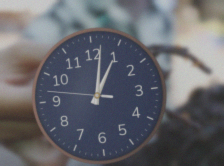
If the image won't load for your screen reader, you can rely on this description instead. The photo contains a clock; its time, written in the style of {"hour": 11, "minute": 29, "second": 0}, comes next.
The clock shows {"hour": 1, "minute": 1, "second": 47}
